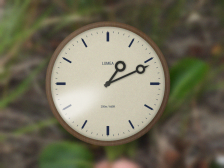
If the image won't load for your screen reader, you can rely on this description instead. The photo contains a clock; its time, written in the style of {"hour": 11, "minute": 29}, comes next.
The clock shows {"hour": 1, "minute": 11}
